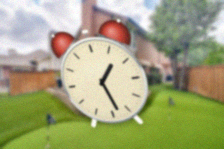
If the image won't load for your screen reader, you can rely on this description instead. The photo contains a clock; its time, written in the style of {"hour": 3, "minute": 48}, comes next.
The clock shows {"hour": 1, "minute": 28}
